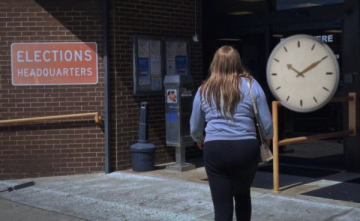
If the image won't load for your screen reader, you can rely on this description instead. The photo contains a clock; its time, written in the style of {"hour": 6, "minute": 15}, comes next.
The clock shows {"hour": 10, "minute": 10}
